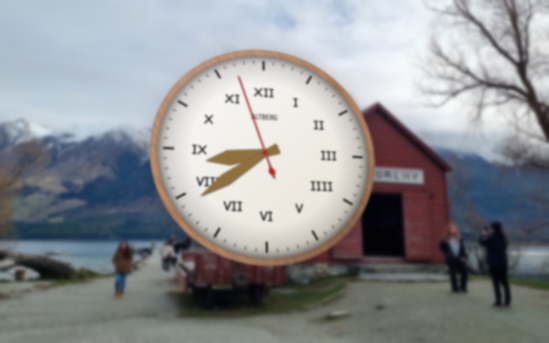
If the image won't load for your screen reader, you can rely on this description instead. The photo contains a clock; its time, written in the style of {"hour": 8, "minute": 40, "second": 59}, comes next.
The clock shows {"hour": 8, "minute": 38, "second": 57}
